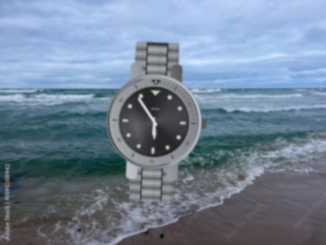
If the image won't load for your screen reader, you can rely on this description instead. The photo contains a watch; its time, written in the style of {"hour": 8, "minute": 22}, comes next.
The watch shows {"hour": 5, "minute": 54}
